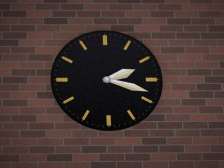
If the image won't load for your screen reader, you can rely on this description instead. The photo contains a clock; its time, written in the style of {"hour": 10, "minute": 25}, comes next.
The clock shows {"hour": 2, "minute": 18}
